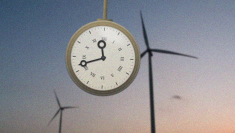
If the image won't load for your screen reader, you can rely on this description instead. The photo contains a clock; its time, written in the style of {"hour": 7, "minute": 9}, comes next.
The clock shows {"hour": 11, "minute": 42}
